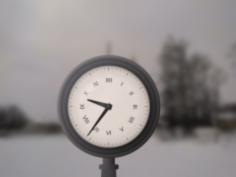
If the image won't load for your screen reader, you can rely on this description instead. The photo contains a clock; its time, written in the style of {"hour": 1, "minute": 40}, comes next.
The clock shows {"hour": 9, "minute": 36}
